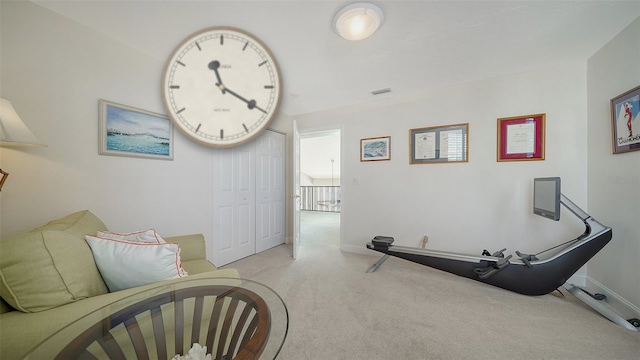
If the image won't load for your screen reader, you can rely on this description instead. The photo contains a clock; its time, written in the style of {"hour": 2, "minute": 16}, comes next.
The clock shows {"hour": 11, "minute": 20}
